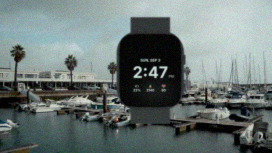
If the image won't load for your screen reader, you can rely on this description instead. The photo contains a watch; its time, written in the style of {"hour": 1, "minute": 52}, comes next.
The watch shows {"hour": 2, "minute": 47}
